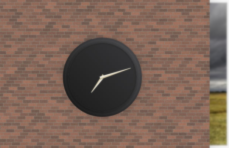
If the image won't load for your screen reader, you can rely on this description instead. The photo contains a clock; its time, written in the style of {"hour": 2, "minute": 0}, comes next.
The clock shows {"hour": 7, "minute": 12}
